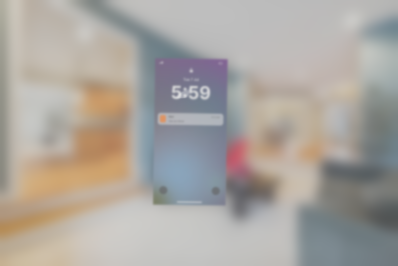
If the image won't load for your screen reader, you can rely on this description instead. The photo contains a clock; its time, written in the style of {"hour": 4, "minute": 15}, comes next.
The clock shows {"hour": 5, "minute": 59}
